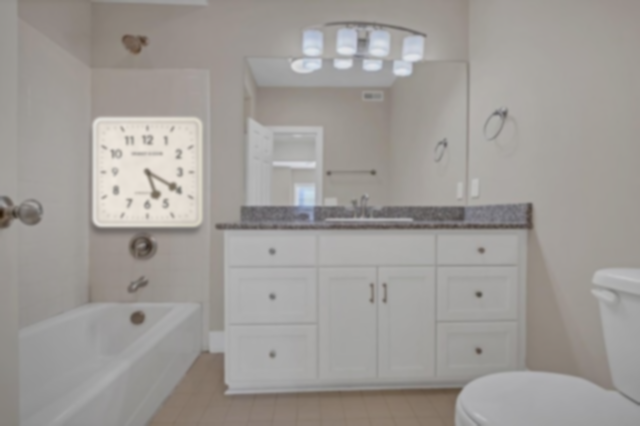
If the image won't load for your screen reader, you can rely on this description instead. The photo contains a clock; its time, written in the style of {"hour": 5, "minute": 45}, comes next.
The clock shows {"hour": 5, "minute": 20}
